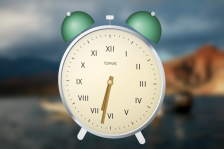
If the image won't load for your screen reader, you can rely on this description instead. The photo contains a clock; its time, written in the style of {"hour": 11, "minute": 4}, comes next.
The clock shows {"hour": 6, "minute": 32}
